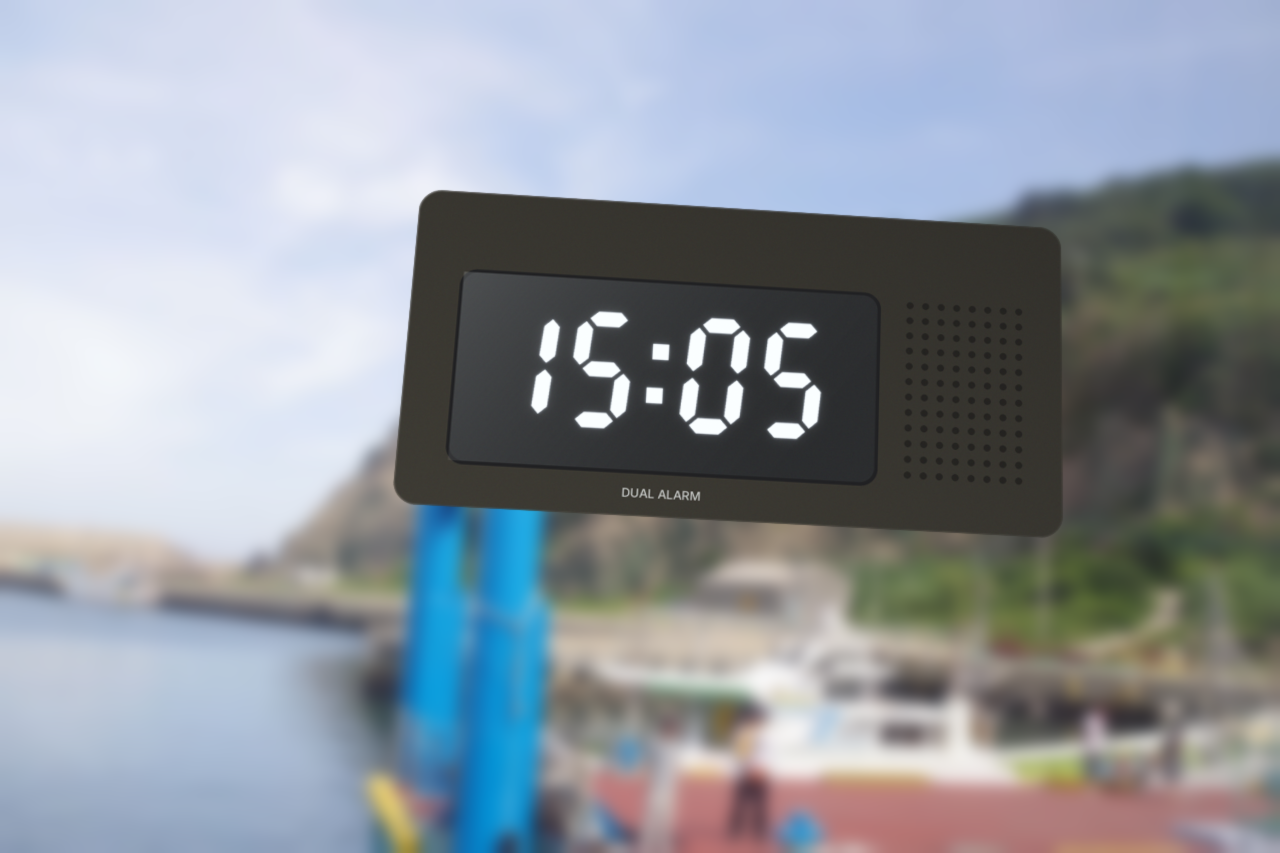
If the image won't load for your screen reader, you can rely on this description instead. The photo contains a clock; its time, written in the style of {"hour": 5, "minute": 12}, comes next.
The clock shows {"hour": 15, "minute": 5}
